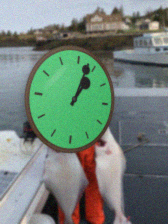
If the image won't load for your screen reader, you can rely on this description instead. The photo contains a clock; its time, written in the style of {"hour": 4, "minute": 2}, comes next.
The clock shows {"hour": 1, "minute": 3}
